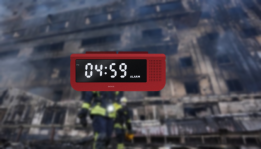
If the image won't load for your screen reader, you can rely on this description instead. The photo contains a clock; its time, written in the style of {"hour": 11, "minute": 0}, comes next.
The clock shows {"hour": 4, "minute": 59}
